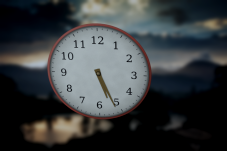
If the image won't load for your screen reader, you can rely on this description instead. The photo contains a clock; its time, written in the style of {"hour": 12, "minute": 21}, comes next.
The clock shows {"hour": 5, "minute": 26}
